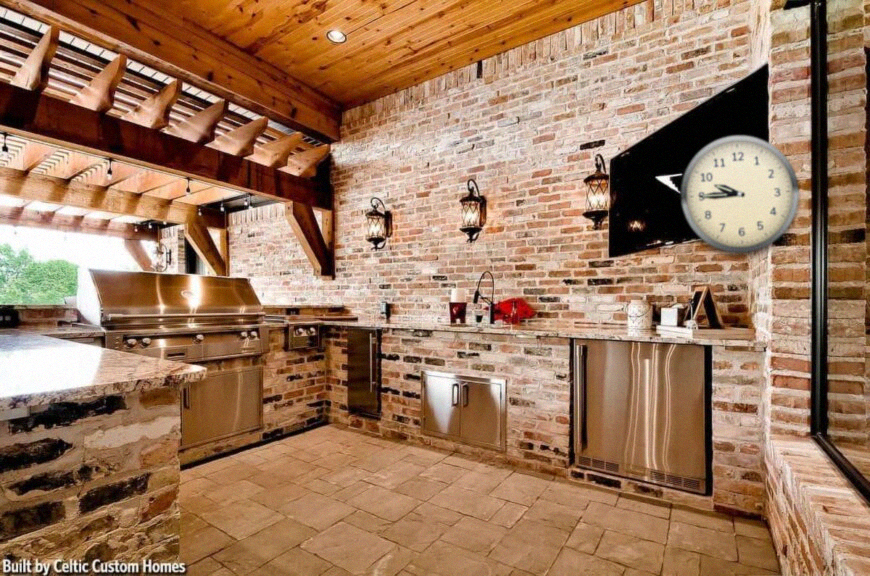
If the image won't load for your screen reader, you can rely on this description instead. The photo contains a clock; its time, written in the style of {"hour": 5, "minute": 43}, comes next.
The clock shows {"hour": 9, "minute": 45}
